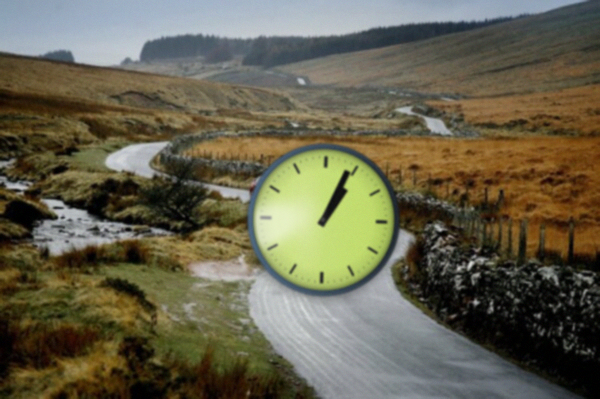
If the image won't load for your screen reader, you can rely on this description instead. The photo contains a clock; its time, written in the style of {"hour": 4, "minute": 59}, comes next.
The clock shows {"hour": 1, "minute": 4}
